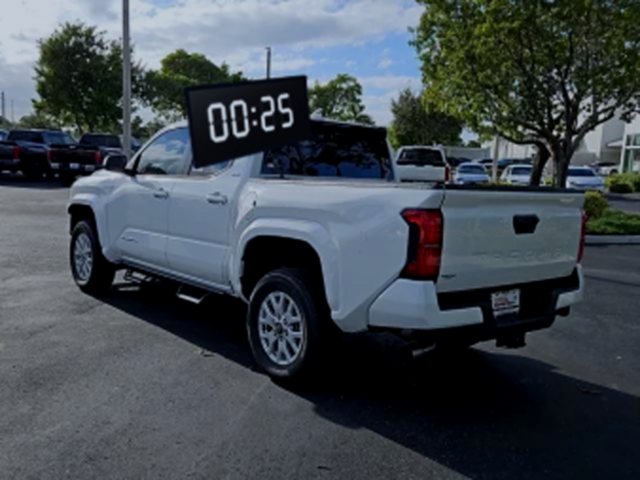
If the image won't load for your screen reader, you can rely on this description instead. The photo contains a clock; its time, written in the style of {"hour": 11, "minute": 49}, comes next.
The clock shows {"hour": 0, "minute": 25}
